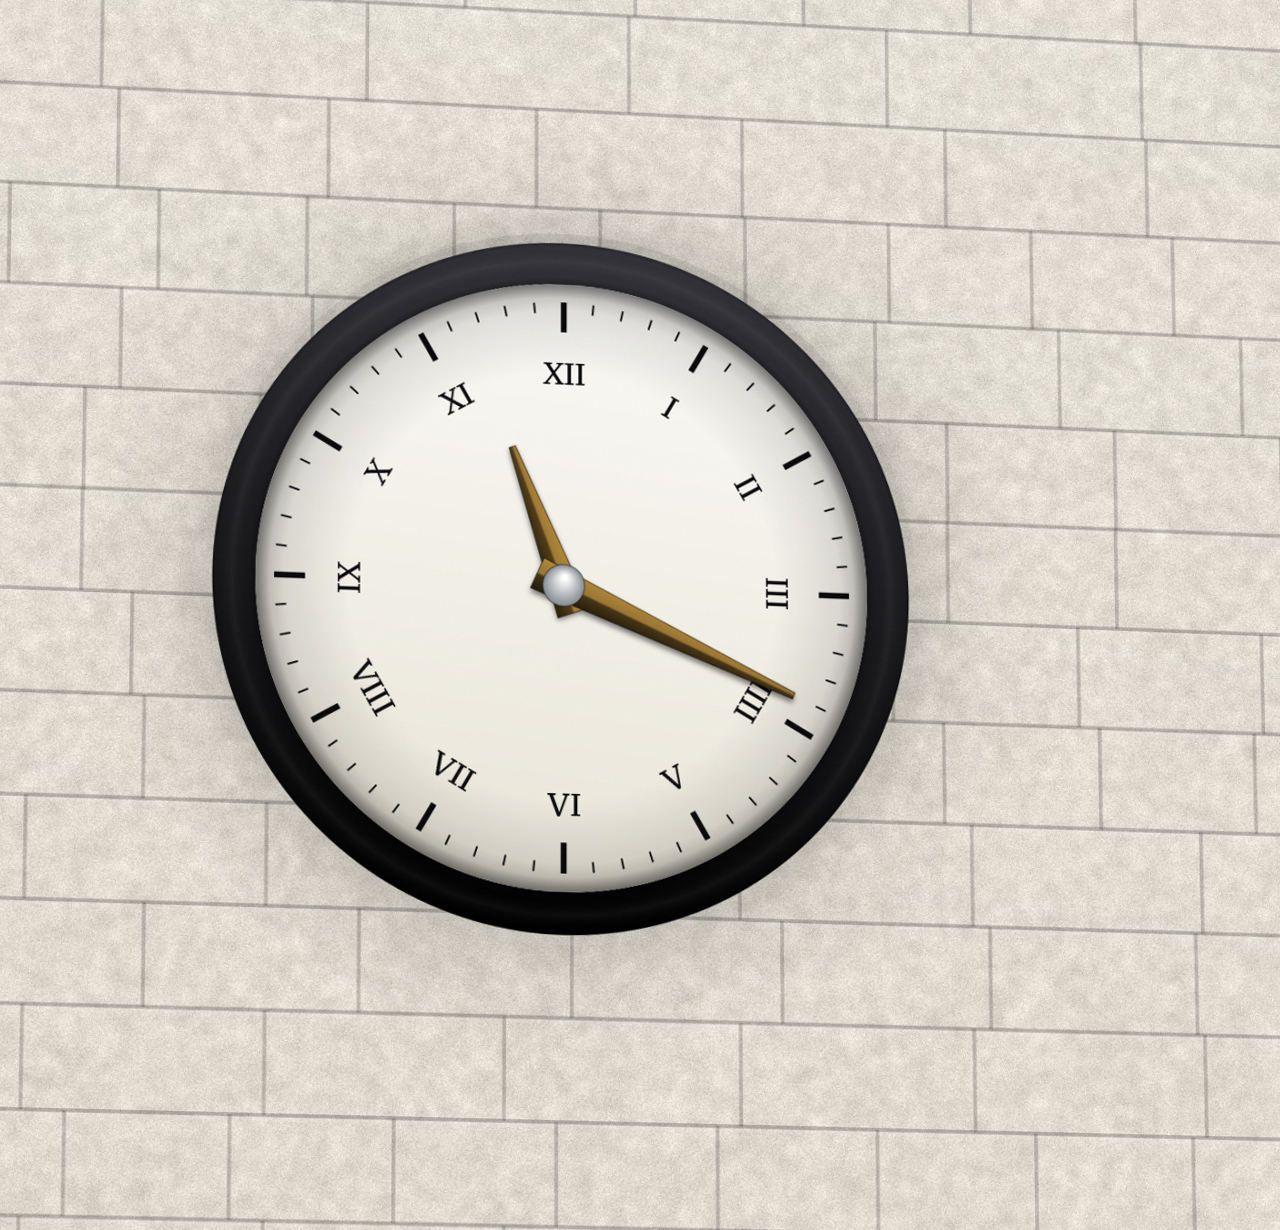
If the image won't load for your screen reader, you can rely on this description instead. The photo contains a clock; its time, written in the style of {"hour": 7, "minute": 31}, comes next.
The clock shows {"hour": 11, "minute": 19}
